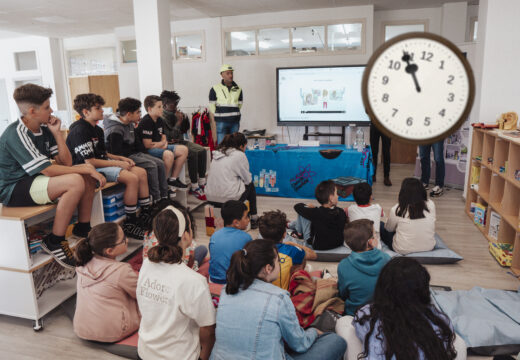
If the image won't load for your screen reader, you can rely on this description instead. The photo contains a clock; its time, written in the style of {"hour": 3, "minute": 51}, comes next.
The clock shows {"hour": 10, "minute": 54}
